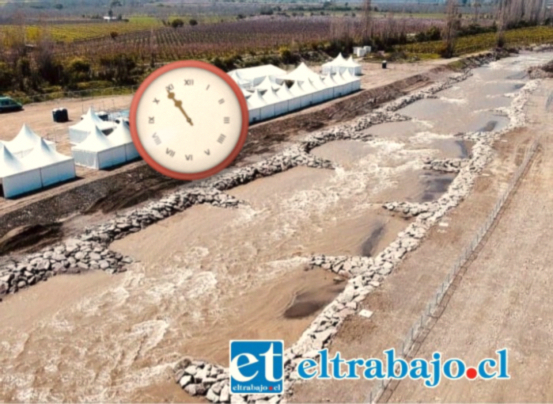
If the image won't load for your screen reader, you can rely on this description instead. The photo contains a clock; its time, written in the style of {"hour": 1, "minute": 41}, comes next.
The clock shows {"hour": 10, "minute": 54}
